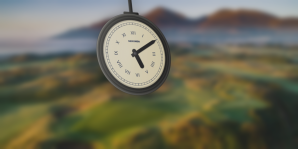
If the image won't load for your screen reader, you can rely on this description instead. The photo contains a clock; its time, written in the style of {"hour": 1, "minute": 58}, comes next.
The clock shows {"hour": 5, "minute": 10}
